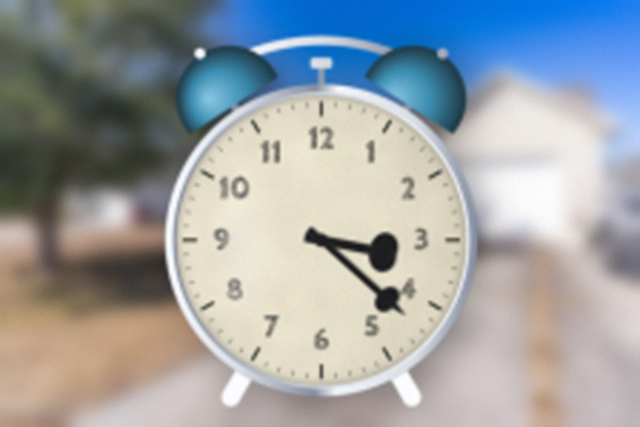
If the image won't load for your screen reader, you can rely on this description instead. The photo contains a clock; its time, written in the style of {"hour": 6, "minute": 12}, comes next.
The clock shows {"hour": 3, "minute": 22}
